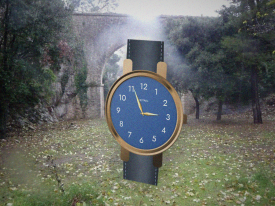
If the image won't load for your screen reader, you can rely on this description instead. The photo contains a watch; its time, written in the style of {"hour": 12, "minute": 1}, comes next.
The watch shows {"hour": 2, "minute": 56}
